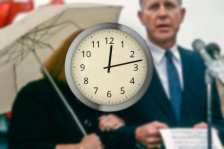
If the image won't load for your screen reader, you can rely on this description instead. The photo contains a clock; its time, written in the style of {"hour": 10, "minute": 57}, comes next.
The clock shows {"hour": 12, "minute": 13}
